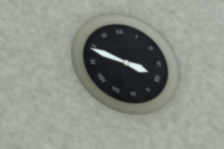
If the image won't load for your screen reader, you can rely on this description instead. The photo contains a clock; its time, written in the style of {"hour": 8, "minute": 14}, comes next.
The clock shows {"hour": 3, "minute": 49}
